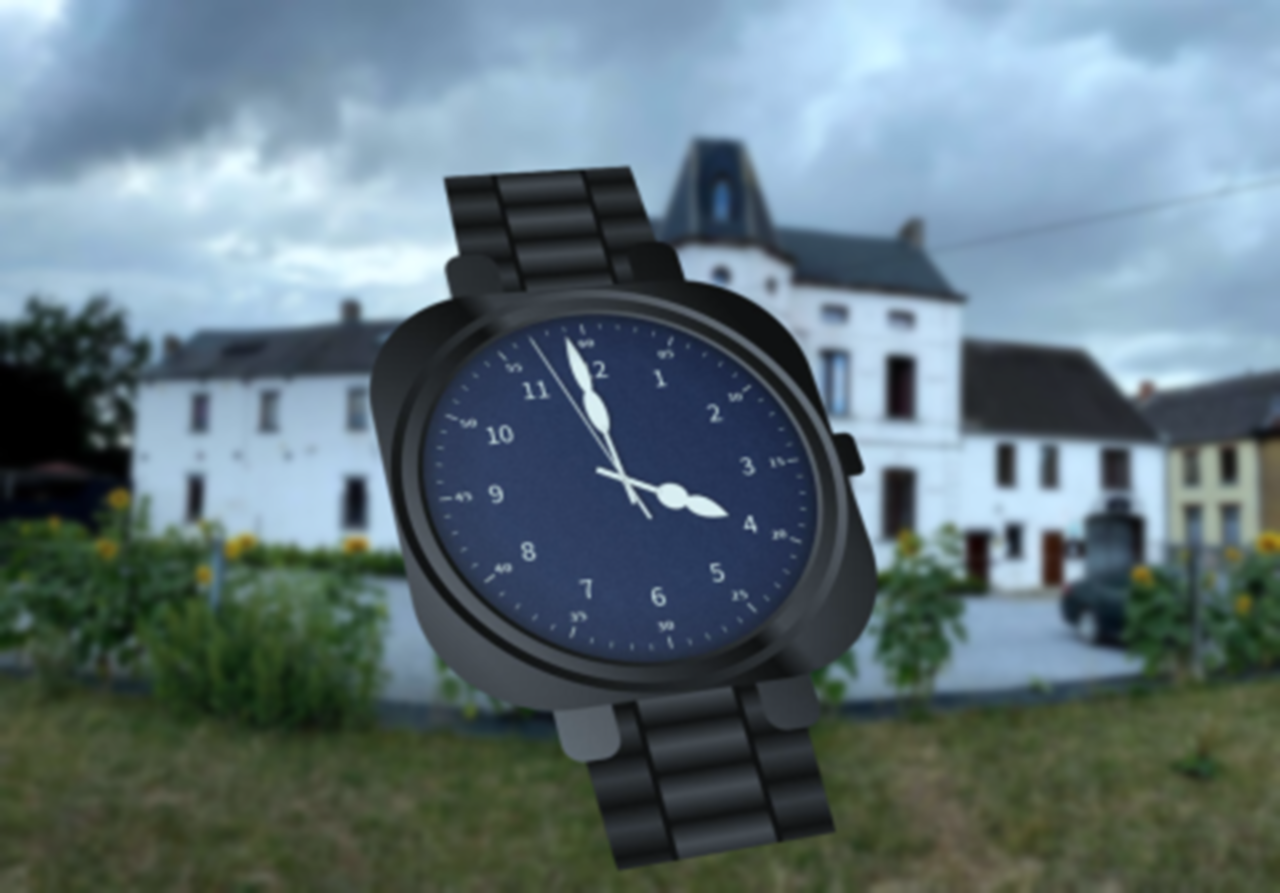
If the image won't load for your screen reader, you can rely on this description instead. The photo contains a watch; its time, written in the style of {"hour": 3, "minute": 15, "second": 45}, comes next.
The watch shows {"hour": 3, "minute": 58, "second": 57}
